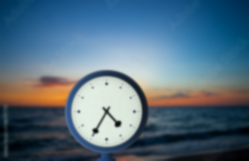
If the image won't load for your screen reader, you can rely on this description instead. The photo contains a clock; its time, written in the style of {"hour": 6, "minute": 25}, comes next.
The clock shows {"hour": 4, "minute": 35}
